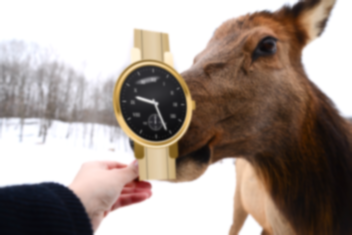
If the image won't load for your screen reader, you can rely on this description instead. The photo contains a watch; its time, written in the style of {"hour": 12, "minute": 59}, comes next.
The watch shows {"hour": 9, "minute": 26}
